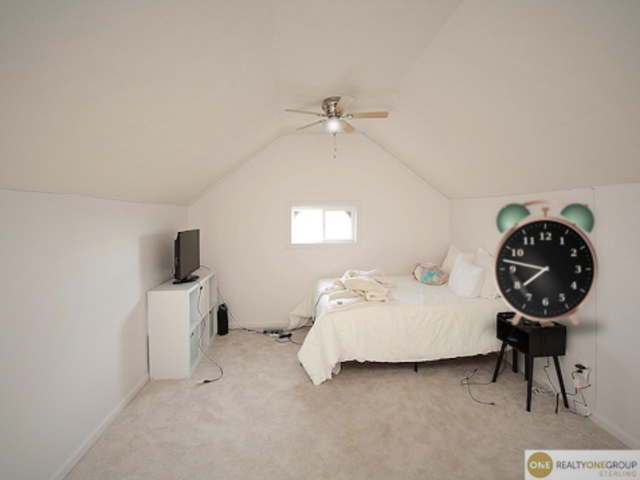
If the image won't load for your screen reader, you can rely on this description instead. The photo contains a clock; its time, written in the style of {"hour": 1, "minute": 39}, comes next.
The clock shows {"hour": 7, "minute": 47}
